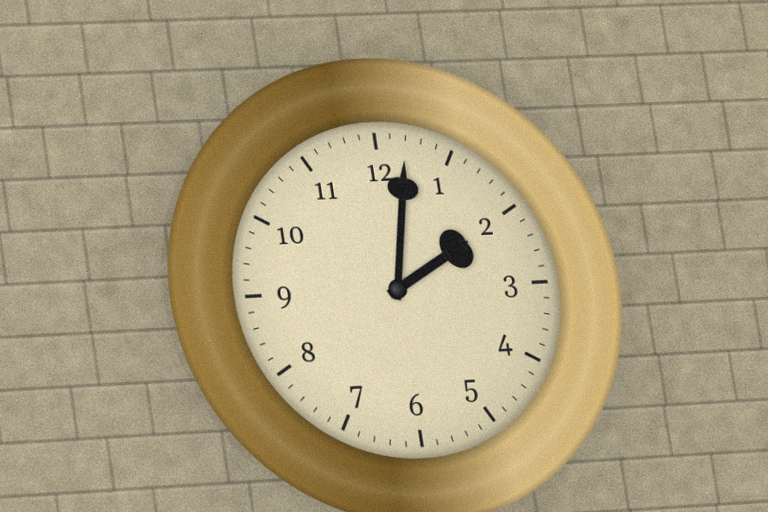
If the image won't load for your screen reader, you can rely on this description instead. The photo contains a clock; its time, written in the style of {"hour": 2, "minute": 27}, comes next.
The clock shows {"hour": 2, "minute": 2}
